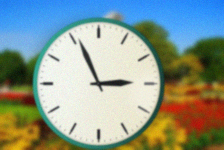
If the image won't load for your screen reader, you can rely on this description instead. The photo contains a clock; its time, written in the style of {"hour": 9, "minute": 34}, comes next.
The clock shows {"hour": 2, "minute": 56}
